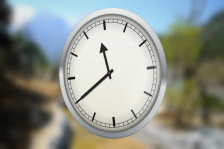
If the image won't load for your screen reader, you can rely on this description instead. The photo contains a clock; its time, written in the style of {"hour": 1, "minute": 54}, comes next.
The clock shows {"hour": 11, "minute": 40}
